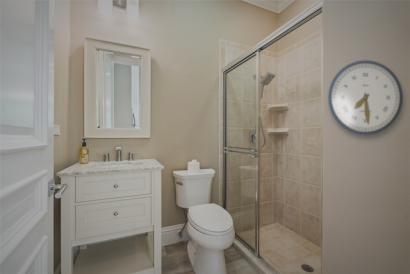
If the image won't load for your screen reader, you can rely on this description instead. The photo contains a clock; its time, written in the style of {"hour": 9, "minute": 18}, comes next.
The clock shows {"hour": 7, "minute": 29}
